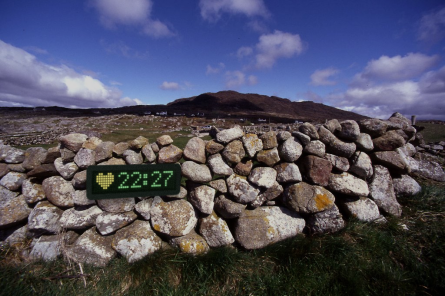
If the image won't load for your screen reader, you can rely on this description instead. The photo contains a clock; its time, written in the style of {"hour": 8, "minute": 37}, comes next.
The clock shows {"hour": 22, "minute": 27}
